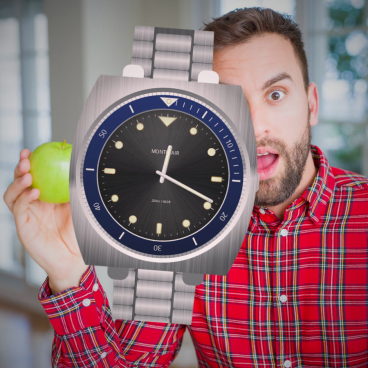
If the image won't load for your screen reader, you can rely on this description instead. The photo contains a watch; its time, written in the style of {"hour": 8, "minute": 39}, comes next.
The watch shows {"hour": 12, "minute": 19}
